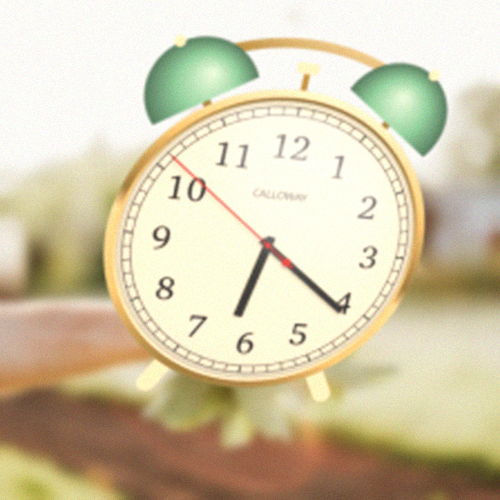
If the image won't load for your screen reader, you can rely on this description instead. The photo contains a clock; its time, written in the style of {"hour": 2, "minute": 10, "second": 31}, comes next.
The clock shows {"hour": 6, "minute": 20, "second": 51}
